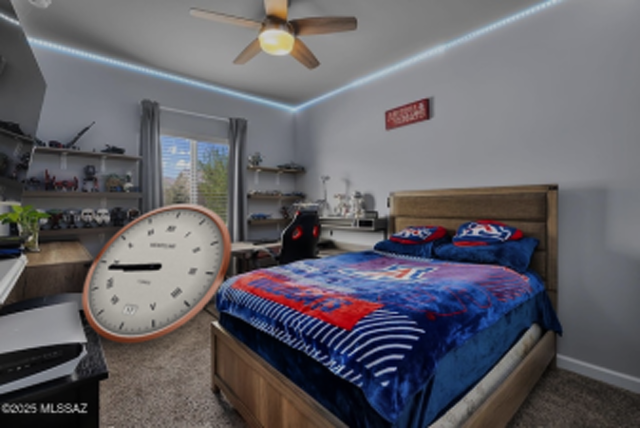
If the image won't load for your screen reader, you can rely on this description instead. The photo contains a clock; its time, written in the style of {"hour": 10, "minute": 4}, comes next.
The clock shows {"hour": 8, "minute": 44}
